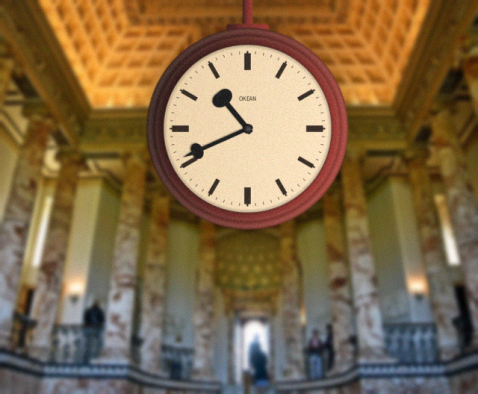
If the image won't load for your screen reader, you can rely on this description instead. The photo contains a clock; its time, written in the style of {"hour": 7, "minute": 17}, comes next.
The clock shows {"hour": 10, "minute": 41}
